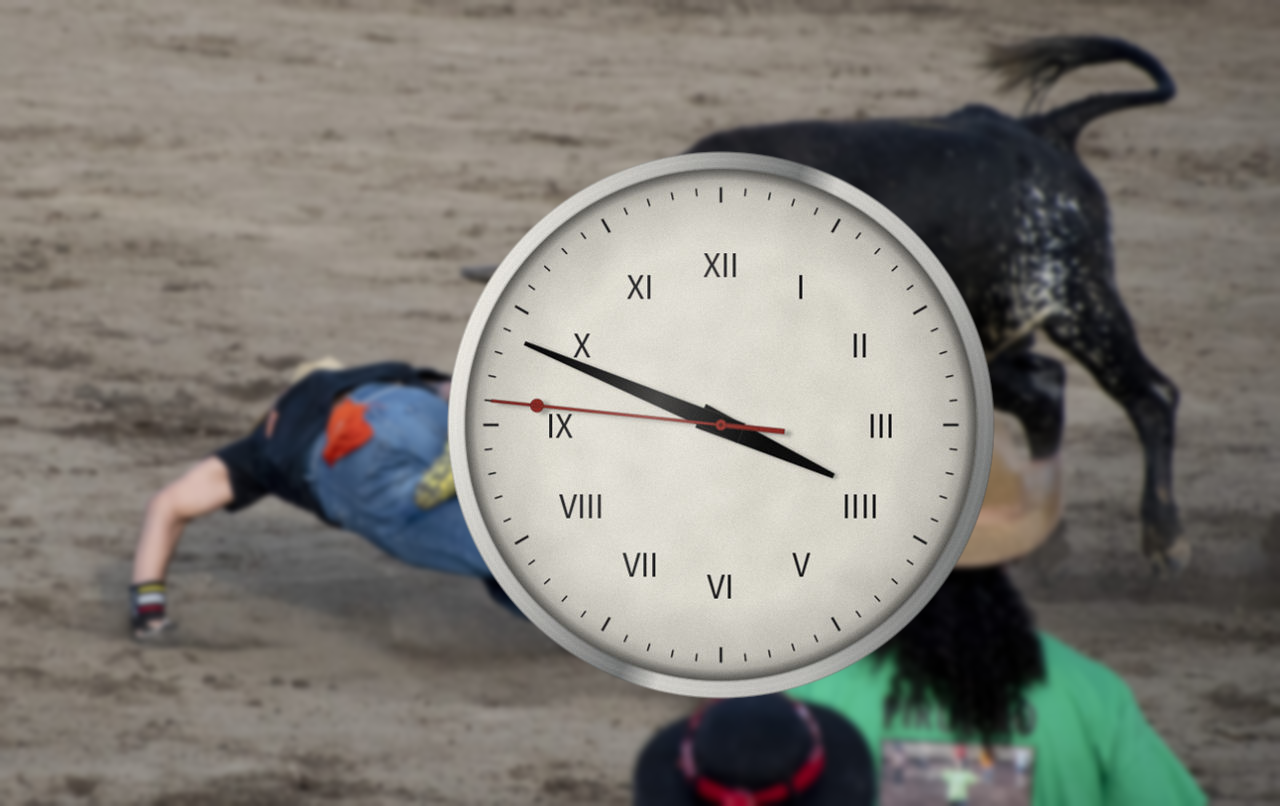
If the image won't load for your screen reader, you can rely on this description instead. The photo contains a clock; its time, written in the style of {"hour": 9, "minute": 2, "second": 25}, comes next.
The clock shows {"hour": 3, "minute": 48, "second": 46}
